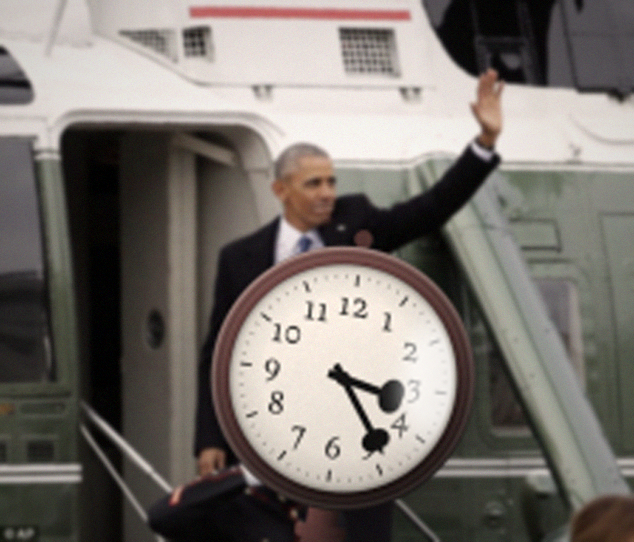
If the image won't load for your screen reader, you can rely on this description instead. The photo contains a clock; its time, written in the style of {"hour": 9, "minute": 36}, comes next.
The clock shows {"hour": 3, "minute": 24}
